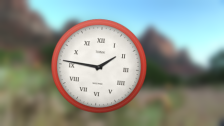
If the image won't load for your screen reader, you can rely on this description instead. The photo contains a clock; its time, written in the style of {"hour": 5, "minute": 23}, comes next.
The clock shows {"hour": 1, "minute": 46}
